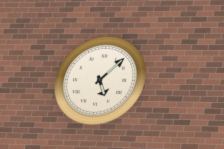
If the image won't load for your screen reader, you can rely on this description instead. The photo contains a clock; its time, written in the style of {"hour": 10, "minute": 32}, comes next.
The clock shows {"hour": 5, "minute": 7}
